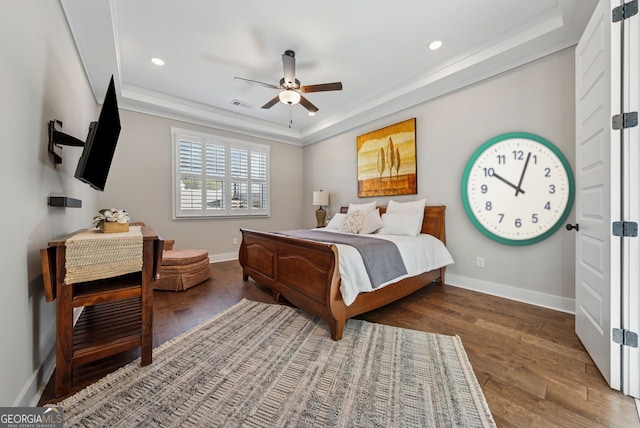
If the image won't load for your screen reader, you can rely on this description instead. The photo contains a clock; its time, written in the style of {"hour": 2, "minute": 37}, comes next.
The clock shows {"hour": 10, "minute": 3}
